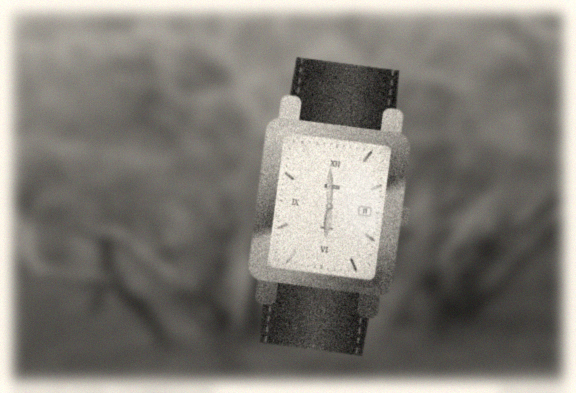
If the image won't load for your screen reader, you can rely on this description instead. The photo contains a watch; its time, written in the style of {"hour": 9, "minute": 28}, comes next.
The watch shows {"hour": 5, "minute": 59}
